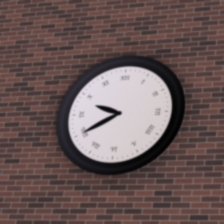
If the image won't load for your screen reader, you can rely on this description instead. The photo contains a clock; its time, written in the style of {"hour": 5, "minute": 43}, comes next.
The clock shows {"hour": 9, "minute": 40}
